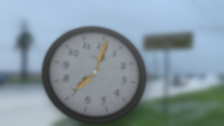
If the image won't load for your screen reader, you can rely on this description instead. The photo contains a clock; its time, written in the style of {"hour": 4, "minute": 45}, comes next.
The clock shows {"hour": 7, "minute": 1}
